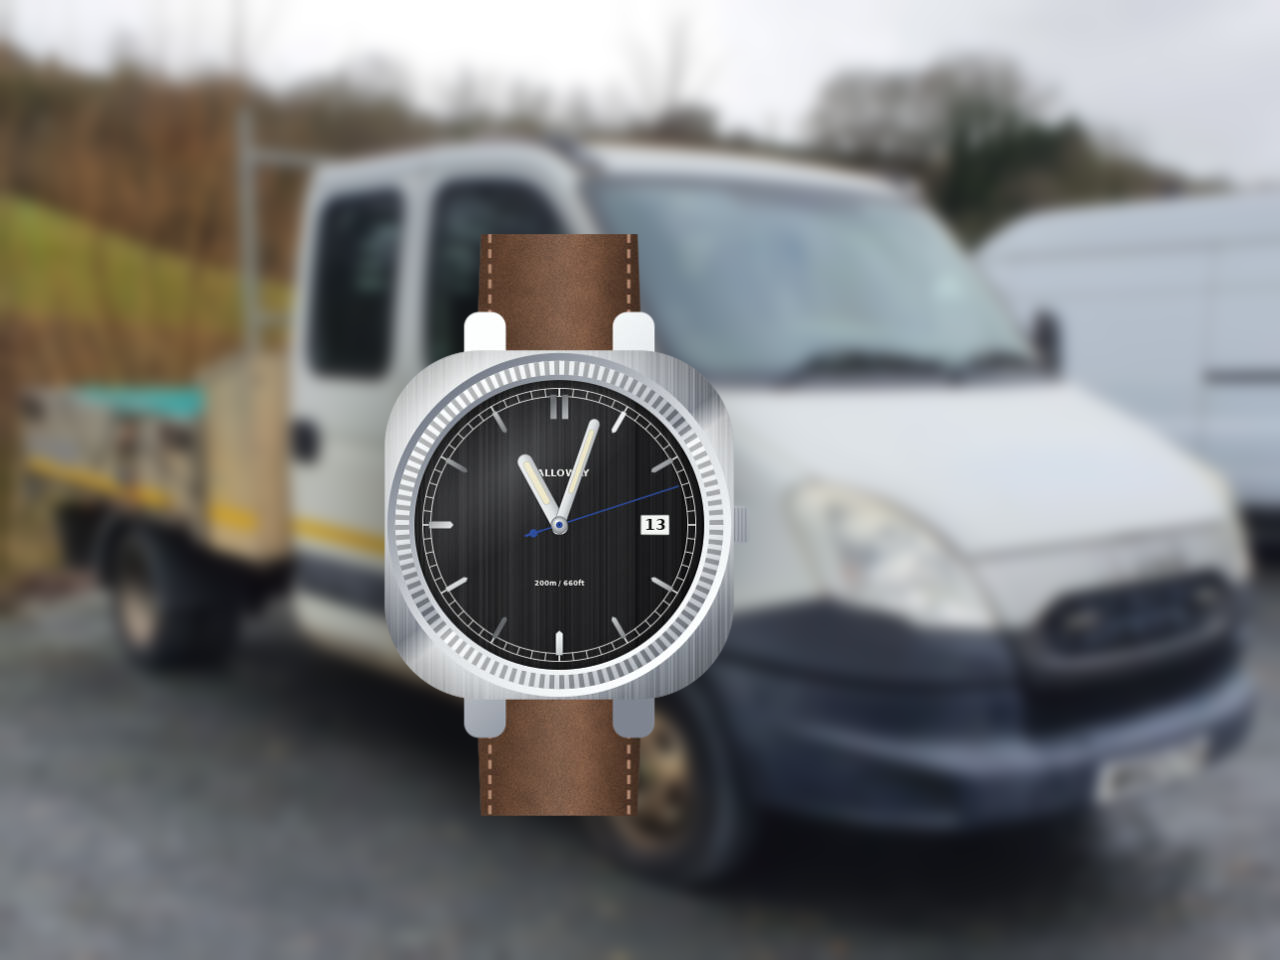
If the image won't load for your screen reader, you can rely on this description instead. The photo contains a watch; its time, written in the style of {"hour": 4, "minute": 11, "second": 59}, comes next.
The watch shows {"hour": 11, "minute": 3, "second": 12}
